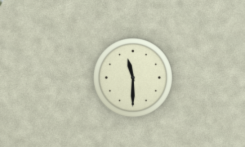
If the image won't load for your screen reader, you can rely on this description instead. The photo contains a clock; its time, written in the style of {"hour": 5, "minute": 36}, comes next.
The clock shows {"hour": 11, "minute": 30}
